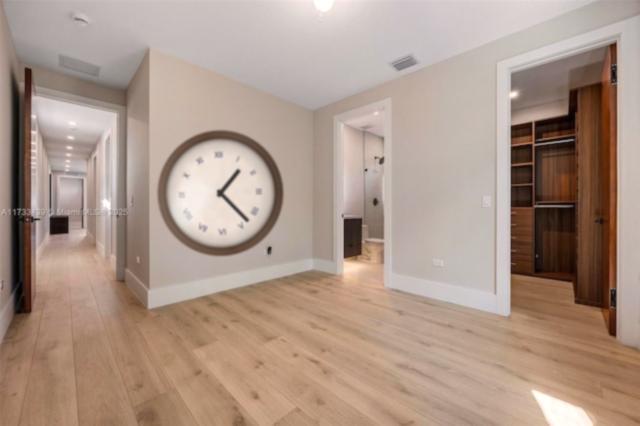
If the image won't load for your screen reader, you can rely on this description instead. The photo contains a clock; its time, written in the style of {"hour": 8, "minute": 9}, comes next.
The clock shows {"hour": 1, "minute": 23}
